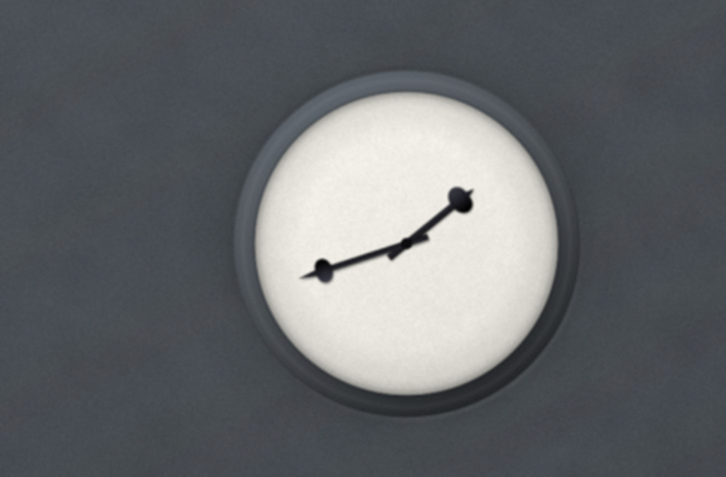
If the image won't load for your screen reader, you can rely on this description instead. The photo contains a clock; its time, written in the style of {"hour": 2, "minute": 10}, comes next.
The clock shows {"hour": 1, "minute": 42}
